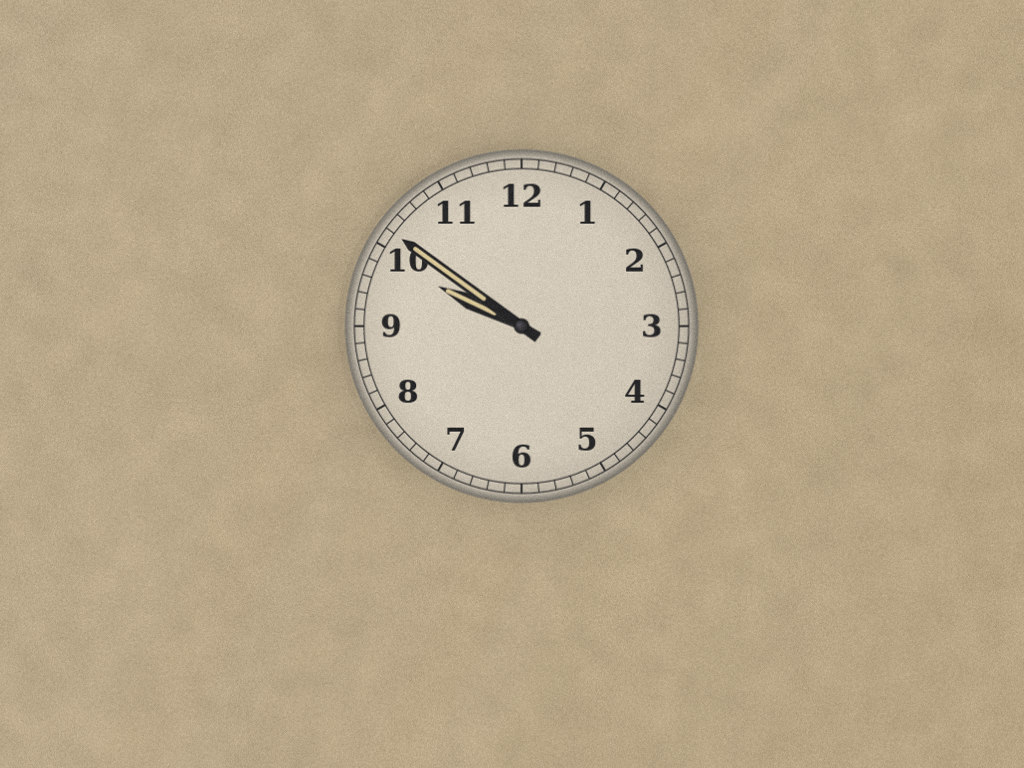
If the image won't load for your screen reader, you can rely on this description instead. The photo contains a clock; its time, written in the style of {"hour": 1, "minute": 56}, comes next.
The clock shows {"hour": 9, "minute": 51}
